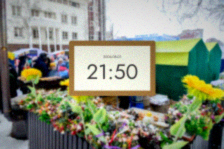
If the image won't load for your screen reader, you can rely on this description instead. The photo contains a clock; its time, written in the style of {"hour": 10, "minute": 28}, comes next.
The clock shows {"hour": 21, "minute": 50}
